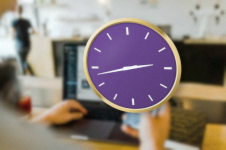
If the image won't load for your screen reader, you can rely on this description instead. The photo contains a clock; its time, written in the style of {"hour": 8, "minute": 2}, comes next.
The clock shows {"hour": 2, "minute": 43}
